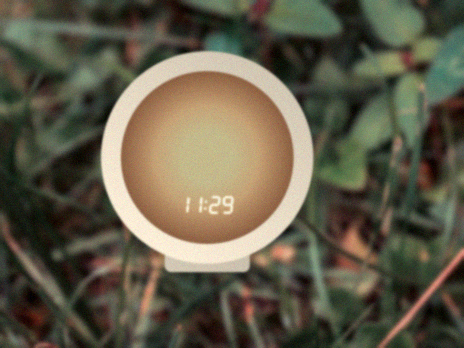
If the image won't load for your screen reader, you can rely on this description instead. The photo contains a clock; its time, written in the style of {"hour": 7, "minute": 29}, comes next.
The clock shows {"hour": 11, "minute": 29}
